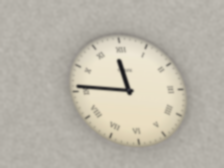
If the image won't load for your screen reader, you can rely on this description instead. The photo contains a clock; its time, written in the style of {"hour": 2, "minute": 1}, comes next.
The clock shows {"hour": 11, "minute": 46}
